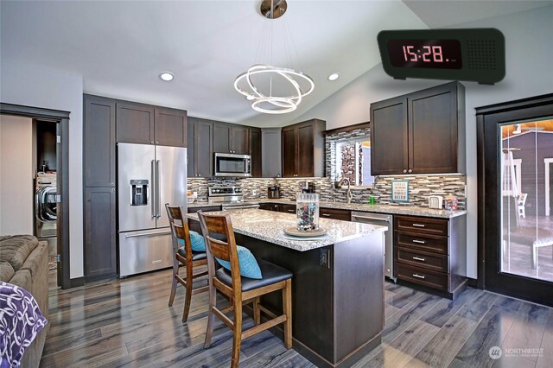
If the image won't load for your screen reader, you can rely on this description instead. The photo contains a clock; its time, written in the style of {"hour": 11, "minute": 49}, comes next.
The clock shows {"hour": 15, "minute": 28}
